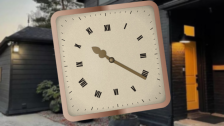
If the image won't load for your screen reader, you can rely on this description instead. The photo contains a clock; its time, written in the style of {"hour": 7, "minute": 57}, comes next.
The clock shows {"hour": 10, "minute": 21}
